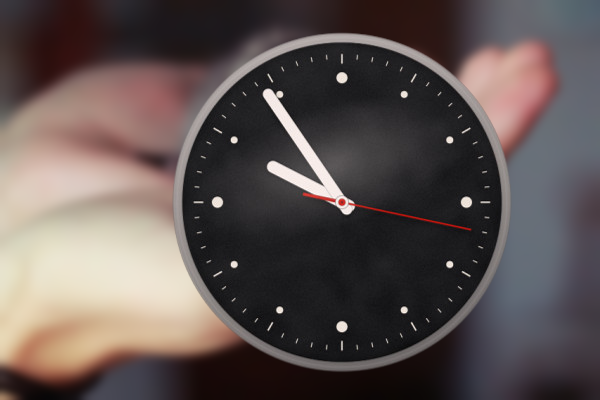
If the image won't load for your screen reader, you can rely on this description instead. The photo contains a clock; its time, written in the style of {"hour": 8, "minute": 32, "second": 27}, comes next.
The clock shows {"hour": 9, "minute": 54, "second": 17}
